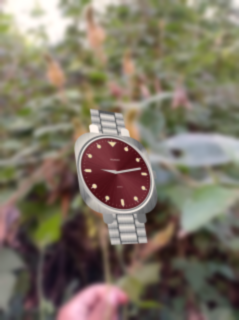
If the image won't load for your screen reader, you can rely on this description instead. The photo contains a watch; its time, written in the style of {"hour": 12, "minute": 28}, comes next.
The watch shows {"hour": 9, "minute": 13}
